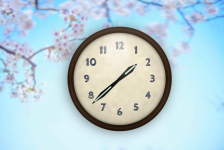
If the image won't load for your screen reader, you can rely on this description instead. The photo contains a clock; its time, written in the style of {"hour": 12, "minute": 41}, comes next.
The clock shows {"hour": 1, "minute": 38}
